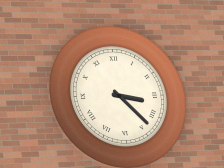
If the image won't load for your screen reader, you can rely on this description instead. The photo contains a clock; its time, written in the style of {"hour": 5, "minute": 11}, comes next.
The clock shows {"hour": 3, "minute": 23}
